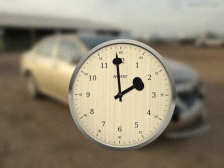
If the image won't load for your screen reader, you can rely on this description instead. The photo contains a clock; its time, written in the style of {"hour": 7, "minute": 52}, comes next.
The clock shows {"hour": 1, "minute": 59}
